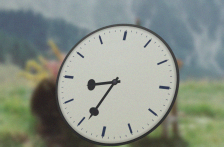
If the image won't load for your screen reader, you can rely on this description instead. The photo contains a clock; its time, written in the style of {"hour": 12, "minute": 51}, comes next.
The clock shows {"hour": 8, "minute": 34}
